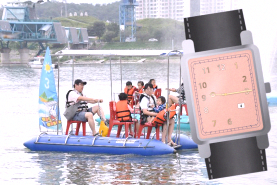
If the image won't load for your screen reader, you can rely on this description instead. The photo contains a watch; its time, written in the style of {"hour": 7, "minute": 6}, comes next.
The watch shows {"hour": 9, "minute": 15}
